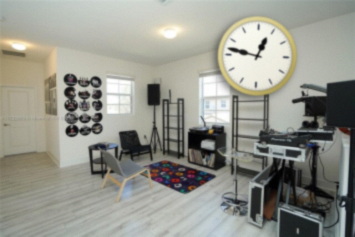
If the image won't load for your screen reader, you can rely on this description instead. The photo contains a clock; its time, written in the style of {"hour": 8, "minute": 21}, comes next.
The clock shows {"hour": 12, "minute": 47}
